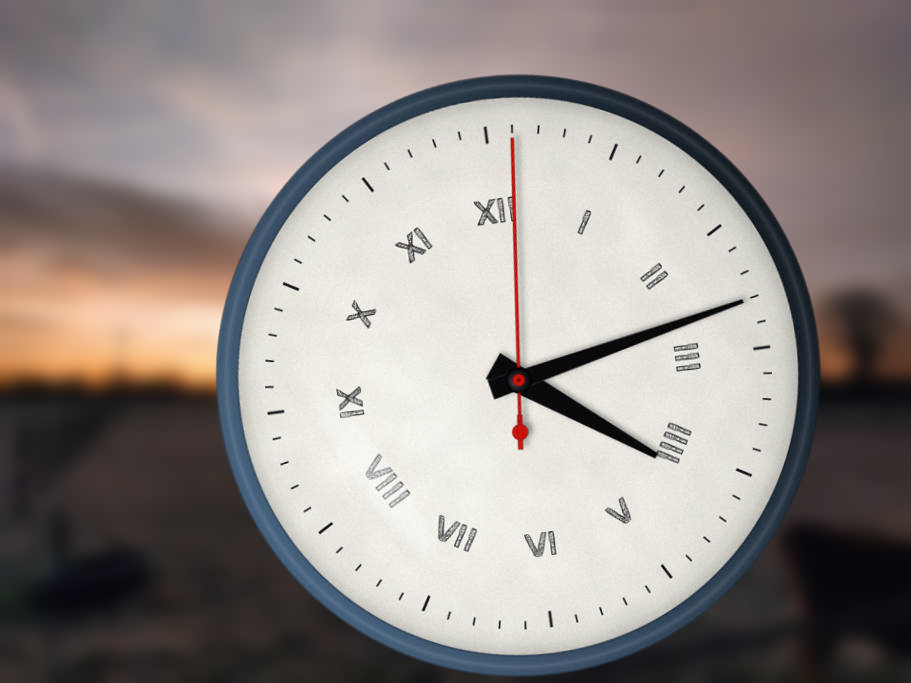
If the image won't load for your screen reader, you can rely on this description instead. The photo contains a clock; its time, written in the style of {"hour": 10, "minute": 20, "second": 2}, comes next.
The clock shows {"hour": 4, "minute": 13, "second": 1}
